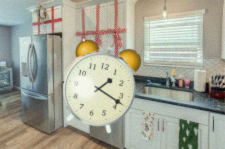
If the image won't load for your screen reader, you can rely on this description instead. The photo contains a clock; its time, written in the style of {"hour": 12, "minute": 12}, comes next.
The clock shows {"hour": 1, "minute": 18}
